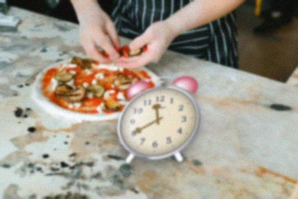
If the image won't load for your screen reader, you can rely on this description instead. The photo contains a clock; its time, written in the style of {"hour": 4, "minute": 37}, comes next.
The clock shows {"hour": 11, "minute": 40}
